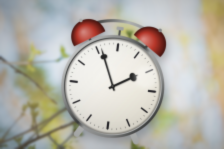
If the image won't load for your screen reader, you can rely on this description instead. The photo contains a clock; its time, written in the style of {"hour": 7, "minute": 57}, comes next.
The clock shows {"hour": 1, "minute": 56}
